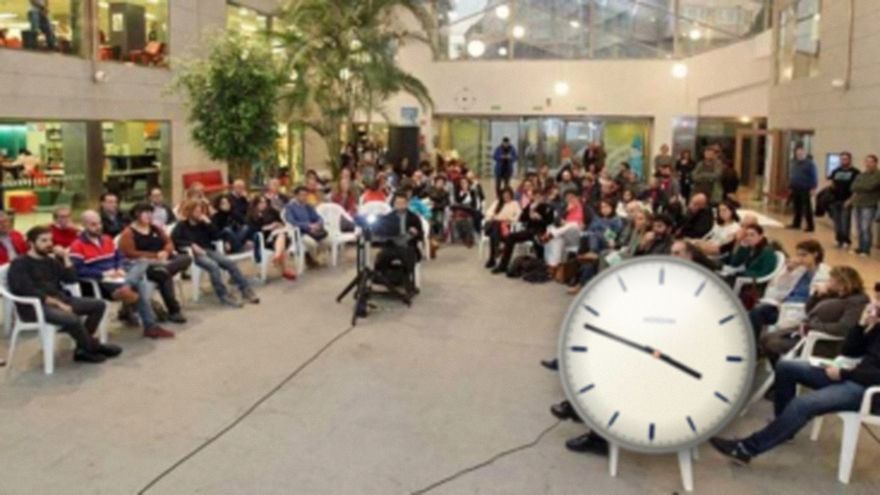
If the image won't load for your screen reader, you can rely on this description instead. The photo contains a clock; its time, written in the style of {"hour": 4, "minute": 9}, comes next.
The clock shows {"hour": 3, "minute": 48}
